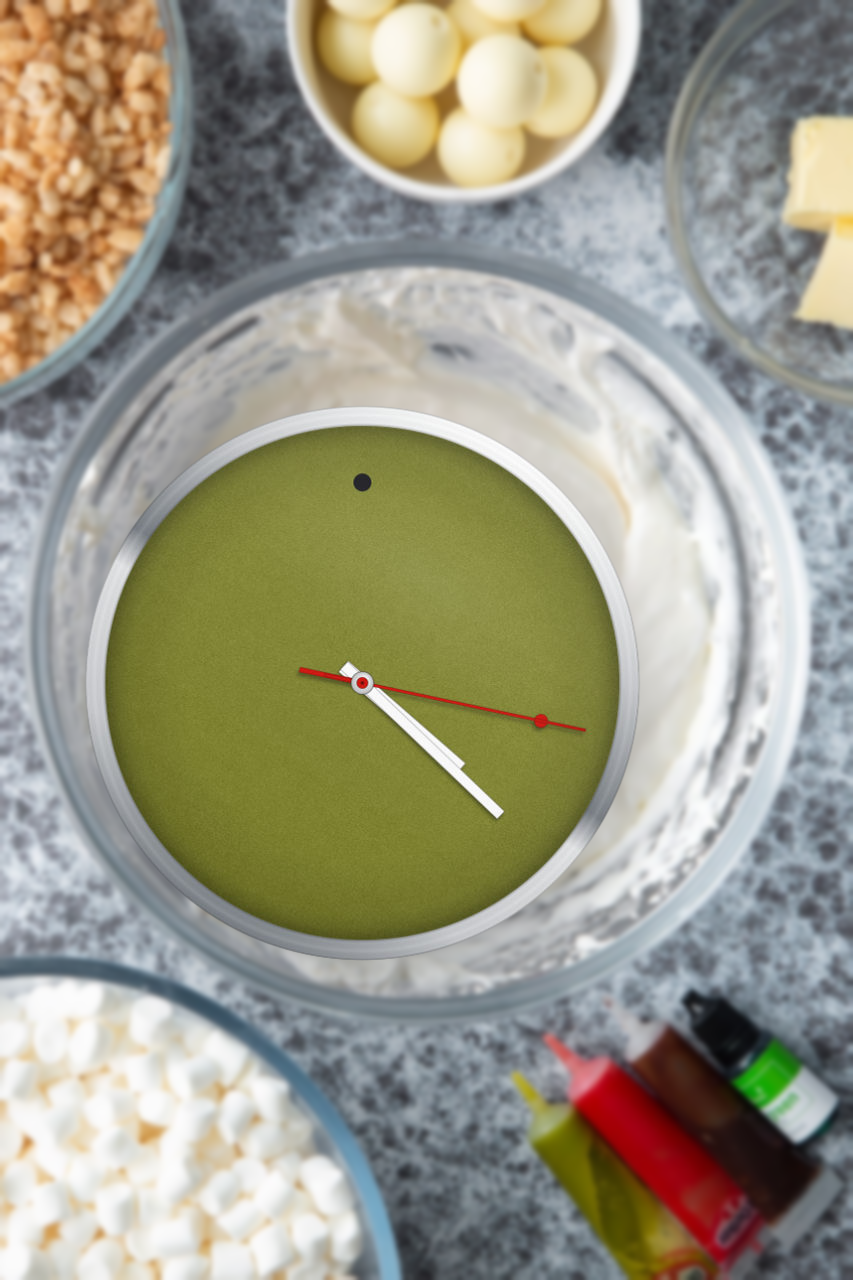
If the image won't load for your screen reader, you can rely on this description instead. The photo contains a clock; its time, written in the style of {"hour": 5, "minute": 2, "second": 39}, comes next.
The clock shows {"hour": 4, "minute": 22, "second": 17}
